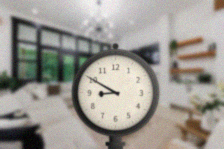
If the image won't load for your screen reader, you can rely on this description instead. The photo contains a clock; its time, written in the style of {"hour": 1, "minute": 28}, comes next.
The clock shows {"hour": 8, "minute": 50}
